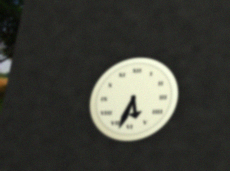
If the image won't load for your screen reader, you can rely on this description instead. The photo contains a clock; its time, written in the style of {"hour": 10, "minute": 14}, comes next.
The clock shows {"hour": 5, "minute": 33}
